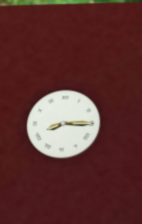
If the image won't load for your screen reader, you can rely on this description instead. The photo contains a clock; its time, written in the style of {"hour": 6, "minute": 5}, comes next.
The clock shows {"hour": 8, "minute": 15}
